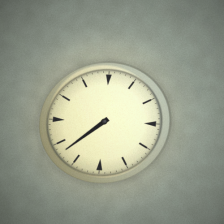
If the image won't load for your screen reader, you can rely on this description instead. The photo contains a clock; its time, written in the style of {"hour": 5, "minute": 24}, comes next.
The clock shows {"hour": 7, "minute": 38}
